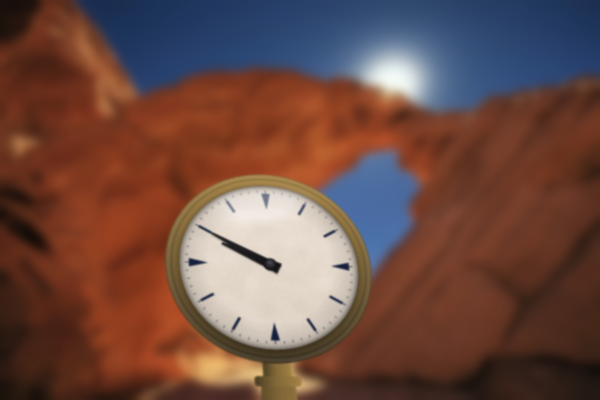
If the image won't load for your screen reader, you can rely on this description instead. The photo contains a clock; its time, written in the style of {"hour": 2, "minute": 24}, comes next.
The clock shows {"hour": 9, "minute": 50}
